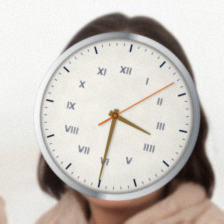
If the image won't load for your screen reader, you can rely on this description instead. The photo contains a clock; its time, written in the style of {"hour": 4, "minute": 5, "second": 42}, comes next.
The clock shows {"hour": 3, "minute": 30, "second": 8}
